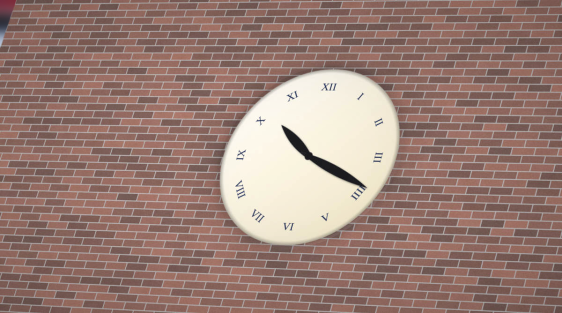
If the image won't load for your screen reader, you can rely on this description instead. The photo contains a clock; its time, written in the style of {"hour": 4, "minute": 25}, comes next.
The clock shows {"hour": 10, "minute": 19}
